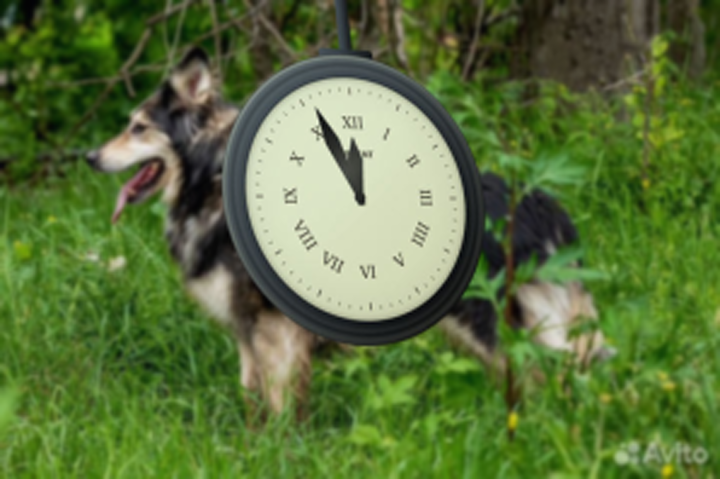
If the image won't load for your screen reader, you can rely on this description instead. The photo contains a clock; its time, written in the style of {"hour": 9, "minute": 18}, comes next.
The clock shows {"hour": 11, "minute": 56}
